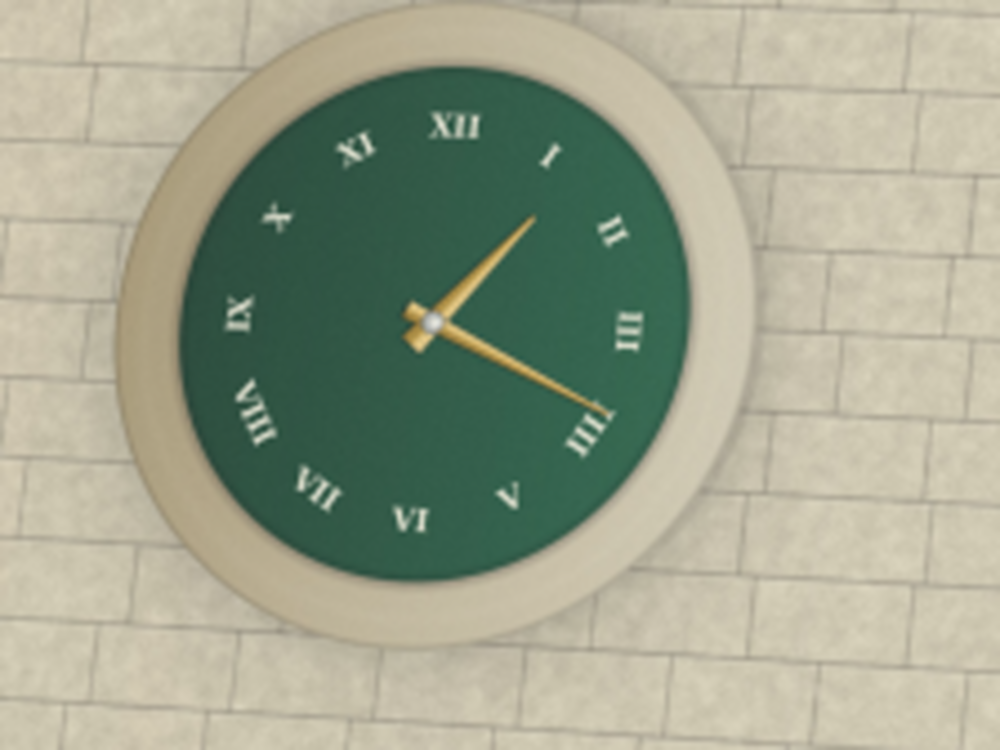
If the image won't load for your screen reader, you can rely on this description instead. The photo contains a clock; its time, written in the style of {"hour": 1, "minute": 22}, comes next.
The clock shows {"hour": 1, "minute": 19}
